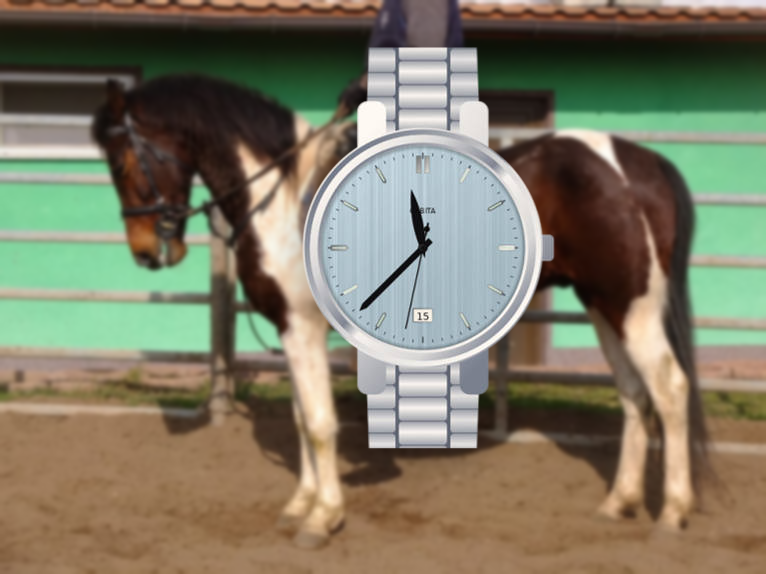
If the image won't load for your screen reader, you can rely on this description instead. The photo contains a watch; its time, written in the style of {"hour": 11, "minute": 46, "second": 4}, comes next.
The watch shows {"hour": 11, "minute": 37, "second": 32}
